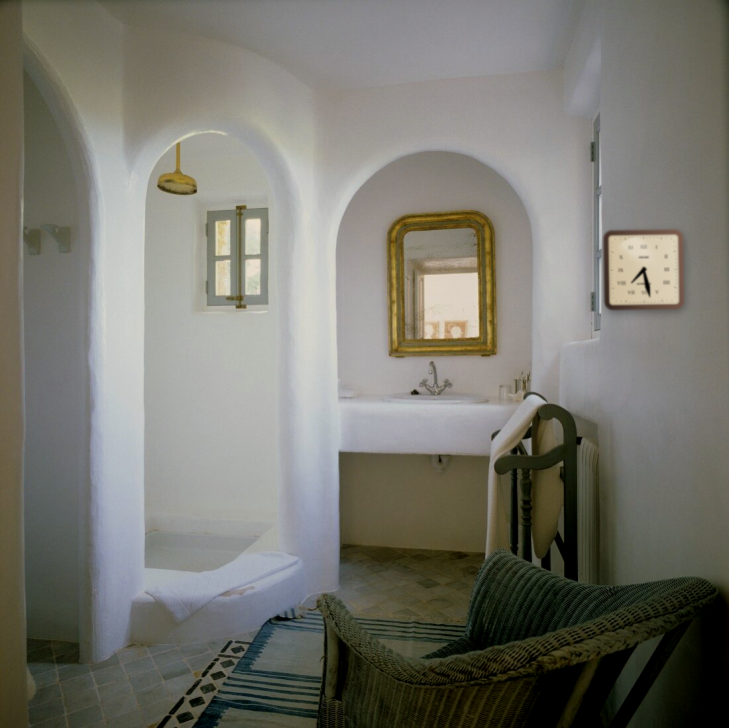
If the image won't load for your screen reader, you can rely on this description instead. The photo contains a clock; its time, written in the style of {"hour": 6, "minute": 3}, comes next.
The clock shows {"hour": 7, "minute": 28}
